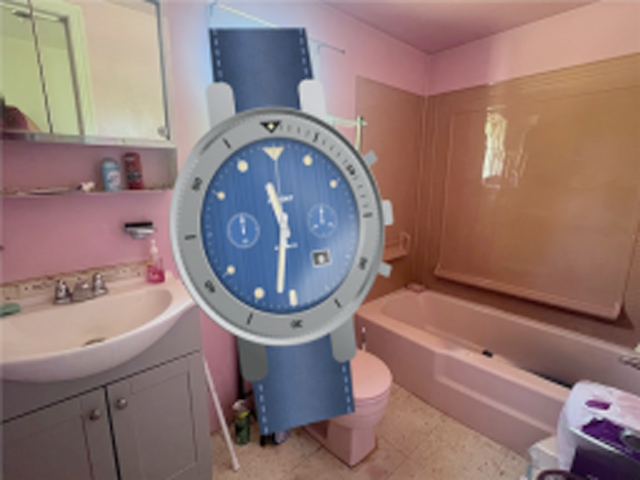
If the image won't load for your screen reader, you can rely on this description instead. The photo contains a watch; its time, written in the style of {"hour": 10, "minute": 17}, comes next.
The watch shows {"hour": 11, "minute": 32}
